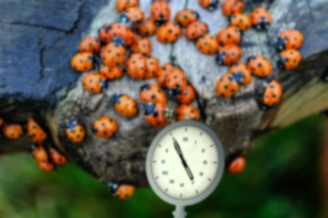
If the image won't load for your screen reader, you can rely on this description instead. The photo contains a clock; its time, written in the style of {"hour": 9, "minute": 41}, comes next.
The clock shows {"hour": 4, "minute": 55}
